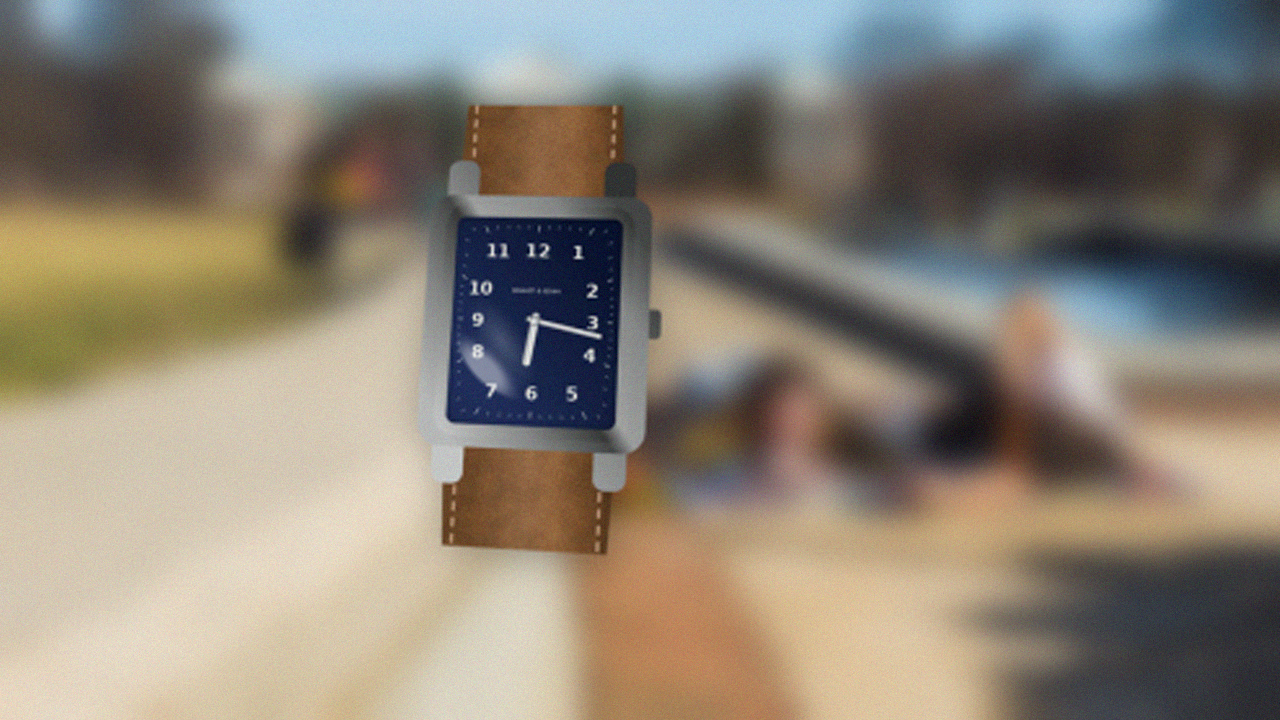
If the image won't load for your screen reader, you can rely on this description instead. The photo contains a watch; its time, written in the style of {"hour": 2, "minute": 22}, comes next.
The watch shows {"hour": 6, "minute": 17}
